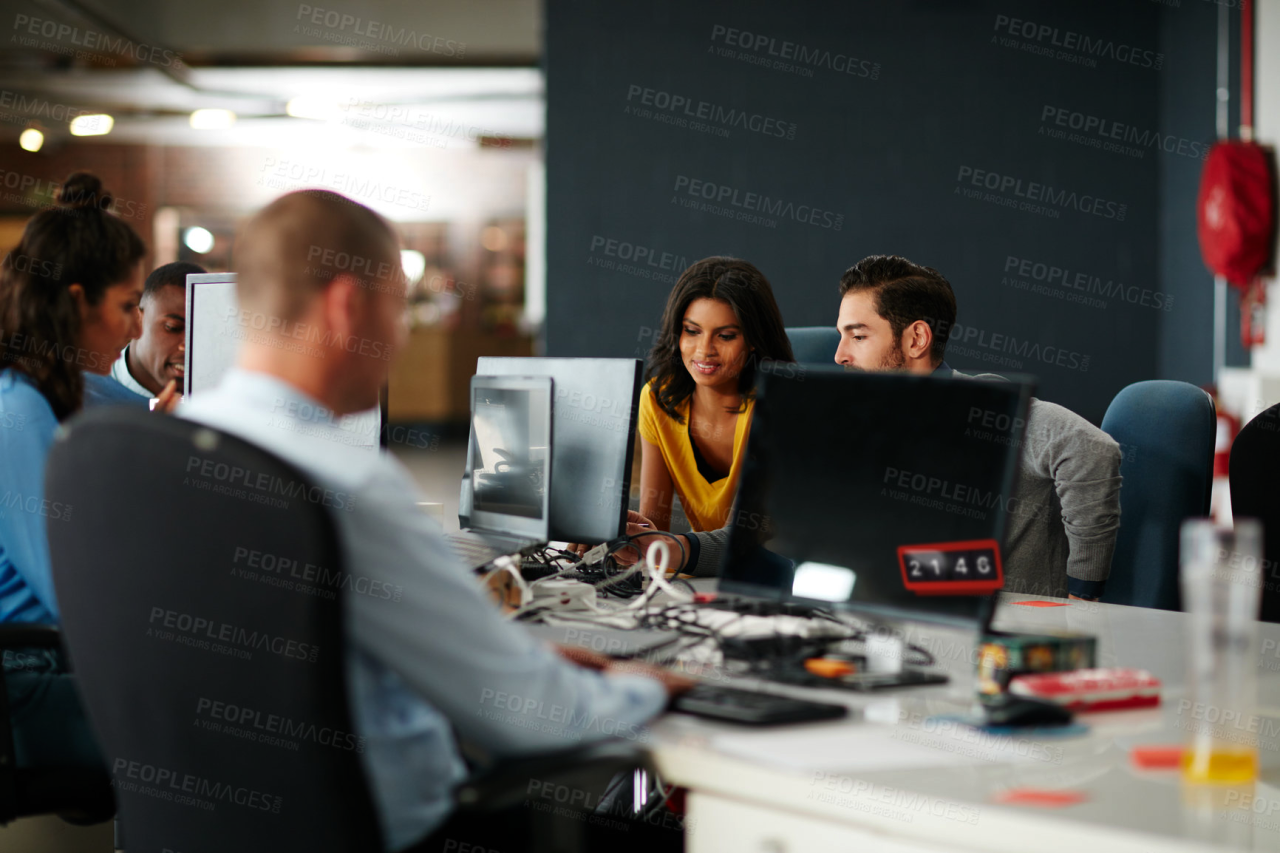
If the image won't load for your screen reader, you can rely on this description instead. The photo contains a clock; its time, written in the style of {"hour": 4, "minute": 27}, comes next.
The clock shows {"hour": 21, "minute": 46}
